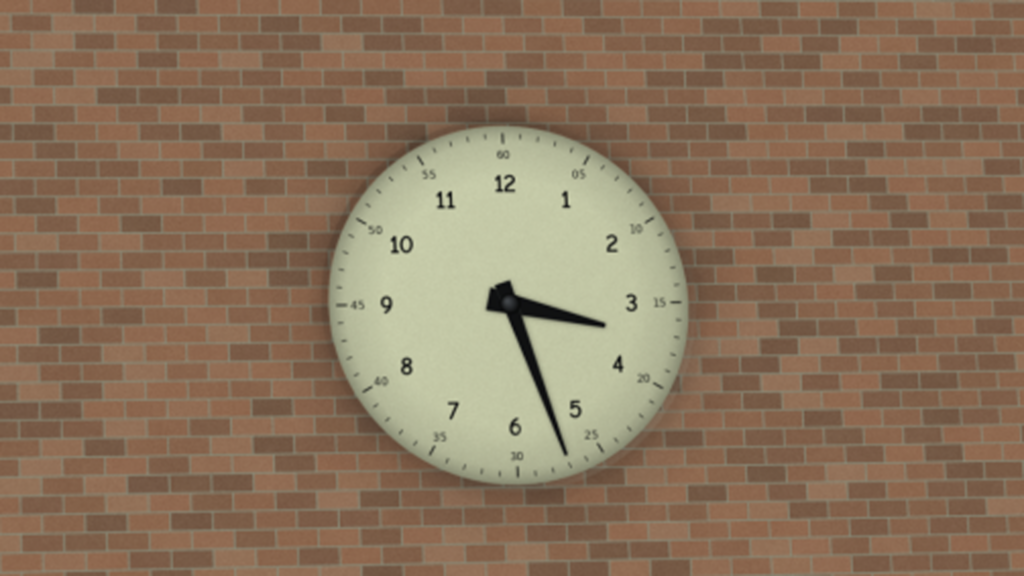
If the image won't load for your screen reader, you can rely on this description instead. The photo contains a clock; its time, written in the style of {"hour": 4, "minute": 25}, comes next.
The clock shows {"hour": 3, "minute": 27}
